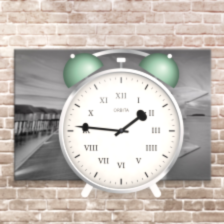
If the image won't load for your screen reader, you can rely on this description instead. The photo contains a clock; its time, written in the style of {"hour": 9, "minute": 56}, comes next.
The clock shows {"hour": 1, "minute": 46}
